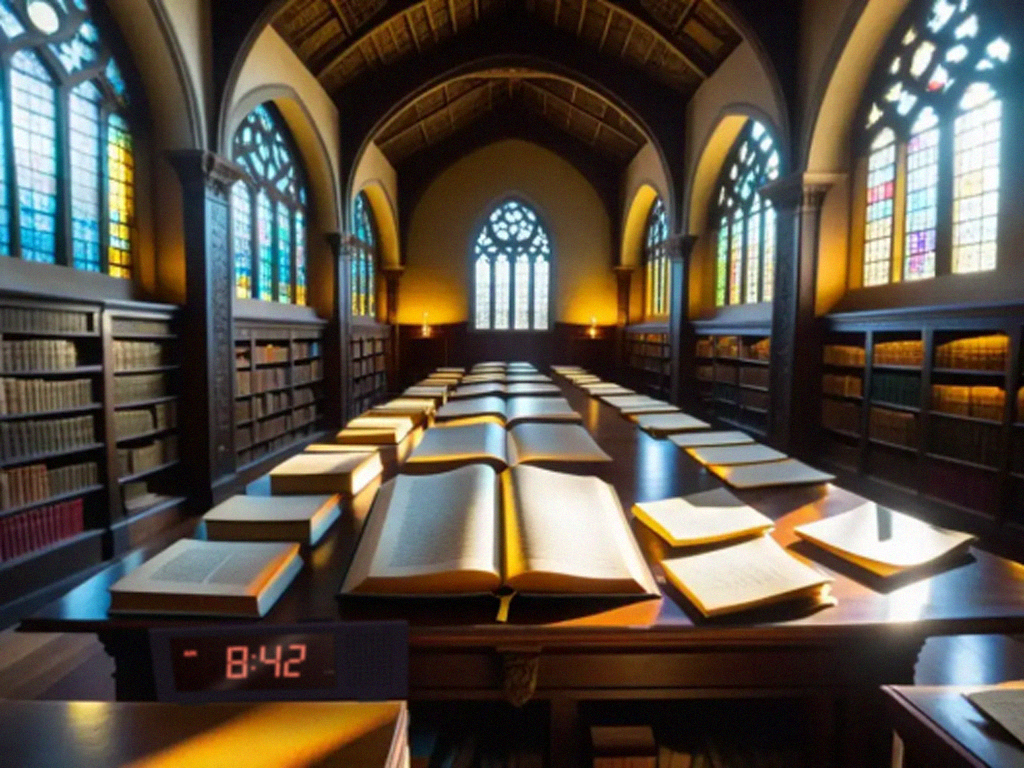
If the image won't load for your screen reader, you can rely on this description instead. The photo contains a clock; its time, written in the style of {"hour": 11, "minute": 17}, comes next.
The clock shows {"hour": 8, "minute": 42}
